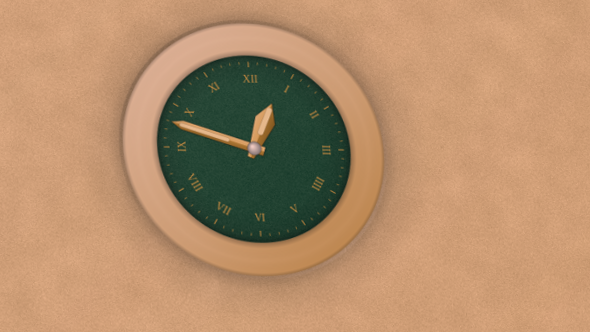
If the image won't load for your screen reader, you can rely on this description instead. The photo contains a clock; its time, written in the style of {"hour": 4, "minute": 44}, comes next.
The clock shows {"hour": 12, "minute": 48}
